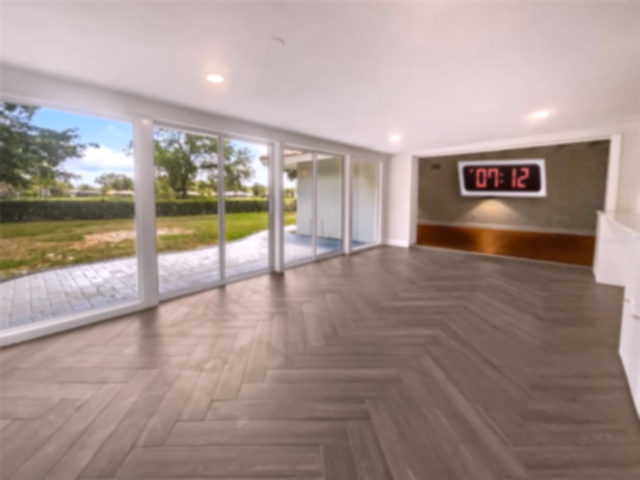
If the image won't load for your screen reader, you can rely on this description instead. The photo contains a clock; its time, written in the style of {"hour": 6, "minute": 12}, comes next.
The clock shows {"hour": 7, "minute": 12}
